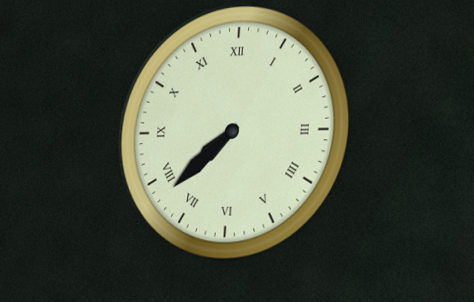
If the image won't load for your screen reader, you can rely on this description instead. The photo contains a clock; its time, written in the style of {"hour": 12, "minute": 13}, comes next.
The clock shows {"hour": 7, "minute": 38}
